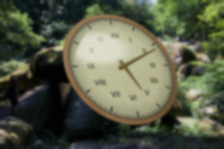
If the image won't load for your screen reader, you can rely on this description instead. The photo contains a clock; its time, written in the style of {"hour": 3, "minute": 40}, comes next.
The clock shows {"hour": 5, "minute": 11}
